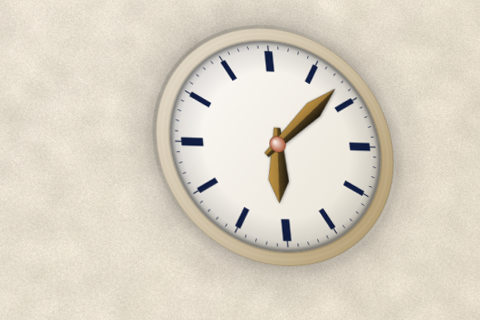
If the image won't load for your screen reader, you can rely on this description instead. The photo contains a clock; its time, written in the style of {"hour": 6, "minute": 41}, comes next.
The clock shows {"hour": 6, "minute": 8}
